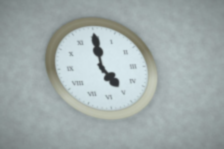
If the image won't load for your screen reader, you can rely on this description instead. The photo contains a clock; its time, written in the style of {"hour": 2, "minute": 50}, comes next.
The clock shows {"hour": 5, "minute": 0}
